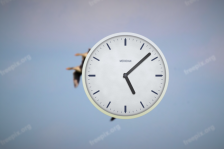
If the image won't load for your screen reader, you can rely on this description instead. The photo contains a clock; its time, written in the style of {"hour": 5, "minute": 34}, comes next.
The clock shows {"hour": 5, "minute": 8}
